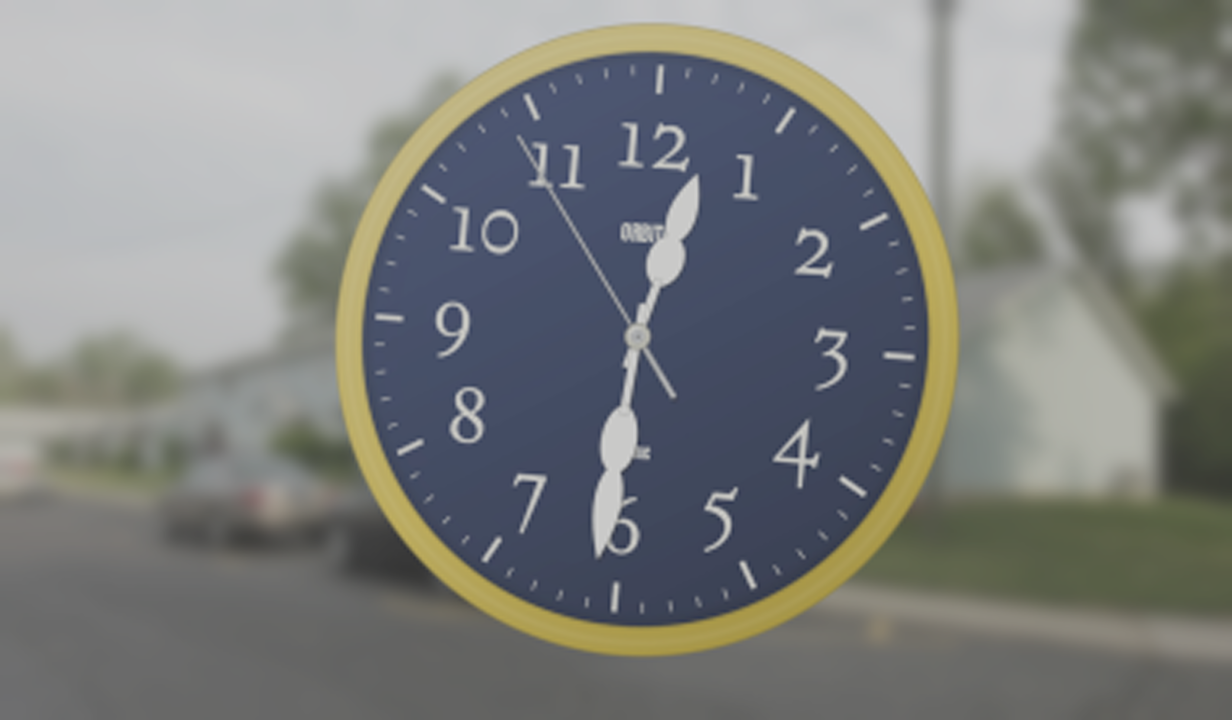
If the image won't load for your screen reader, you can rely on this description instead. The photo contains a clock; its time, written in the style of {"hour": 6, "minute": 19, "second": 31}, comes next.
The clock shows {"hour": 12, "minute": 30, "second": 54}
